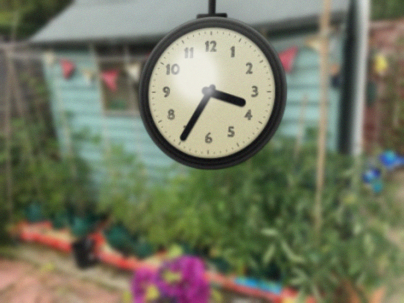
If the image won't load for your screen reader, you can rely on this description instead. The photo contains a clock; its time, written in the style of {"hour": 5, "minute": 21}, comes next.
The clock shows {"hour": 3, "minute": 35}
